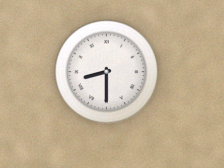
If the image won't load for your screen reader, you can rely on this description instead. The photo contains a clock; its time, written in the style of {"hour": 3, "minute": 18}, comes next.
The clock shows {"hour": 8, "minute": 30}
